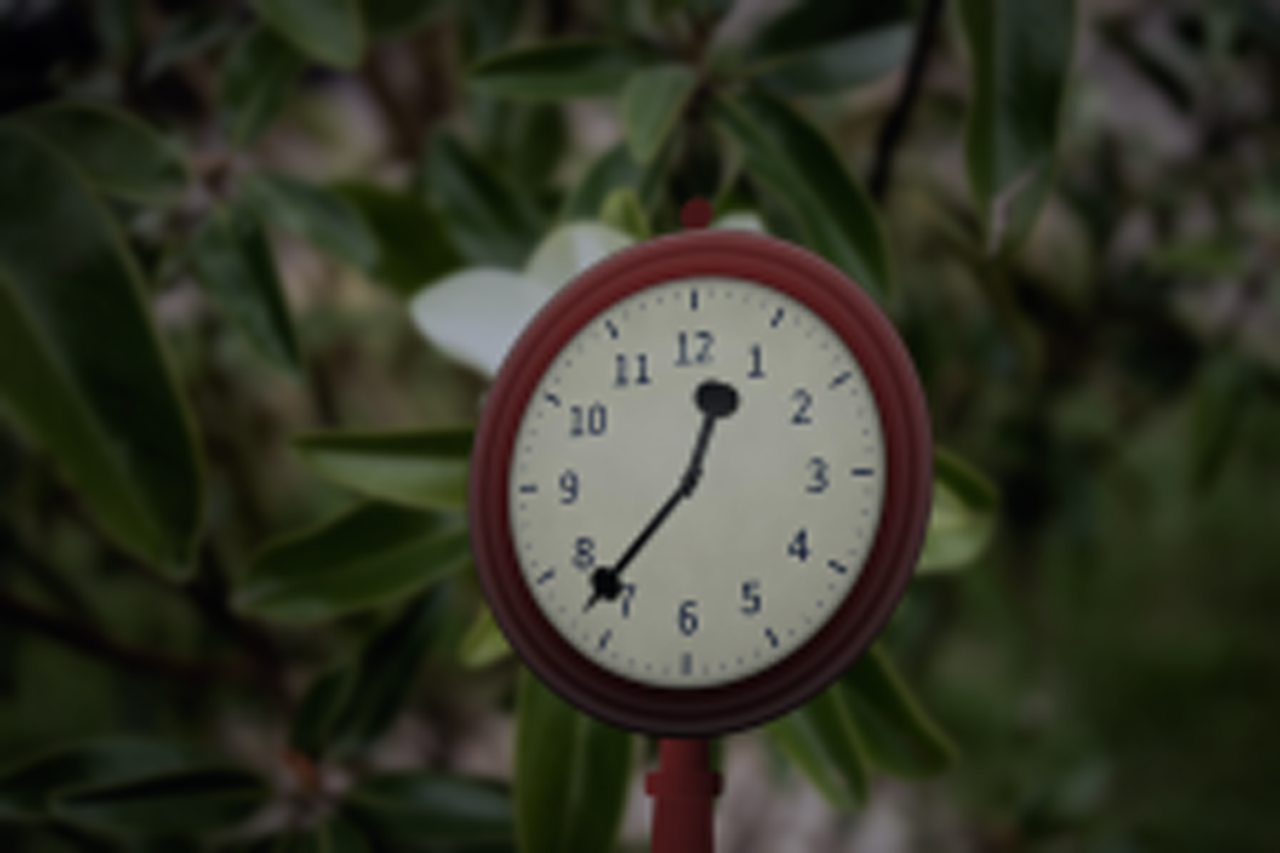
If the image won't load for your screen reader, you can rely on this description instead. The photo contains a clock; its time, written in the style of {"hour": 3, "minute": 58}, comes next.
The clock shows {"hour": 12, "minute": 37}
